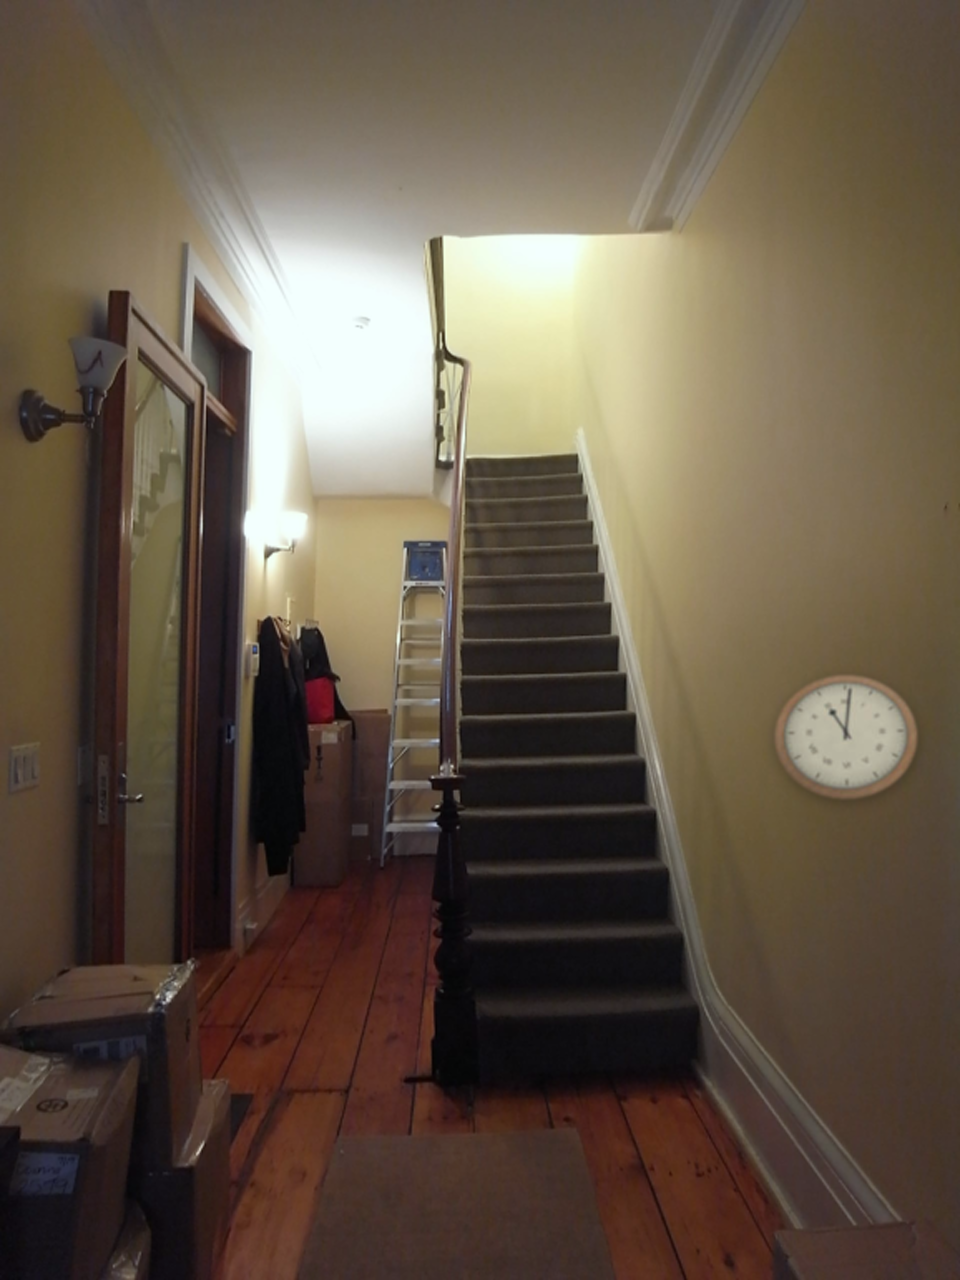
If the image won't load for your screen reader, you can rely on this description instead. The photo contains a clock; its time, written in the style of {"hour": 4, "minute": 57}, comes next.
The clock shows {"hour": 11, "minute": 1}
